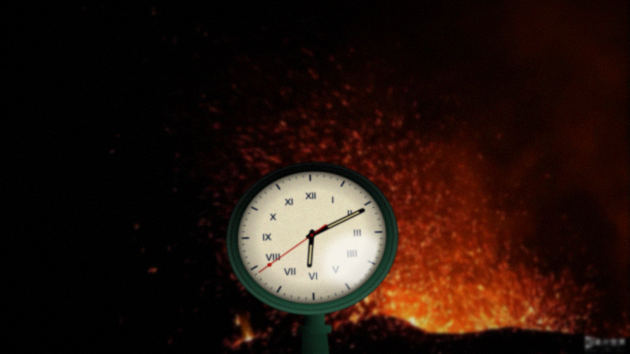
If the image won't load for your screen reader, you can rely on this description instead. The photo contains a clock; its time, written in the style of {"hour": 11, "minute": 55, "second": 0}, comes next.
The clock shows {"hour": 6, "minute": 10, "second": 39}
